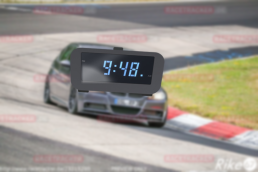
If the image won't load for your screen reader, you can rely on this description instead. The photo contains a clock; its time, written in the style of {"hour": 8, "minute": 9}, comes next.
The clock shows {"hour": 9, "minute": 48}
